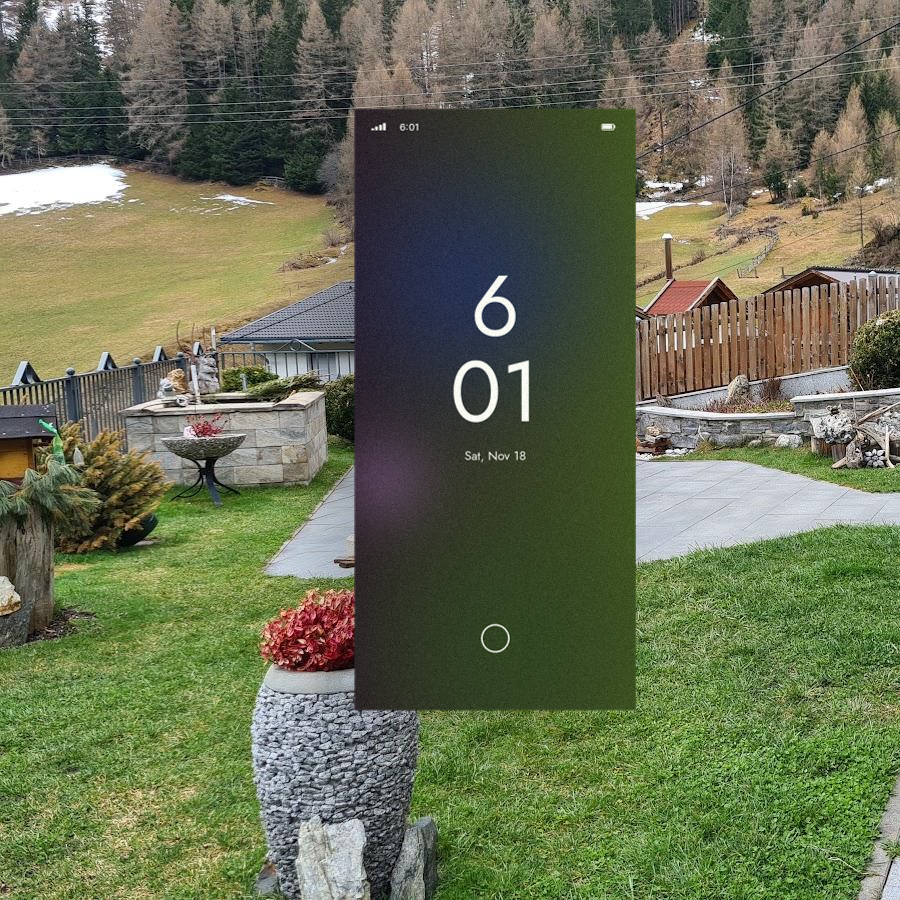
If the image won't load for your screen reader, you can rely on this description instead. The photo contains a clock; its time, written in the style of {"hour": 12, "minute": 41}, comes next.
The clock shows {"hour": 6, "minute": 1}
